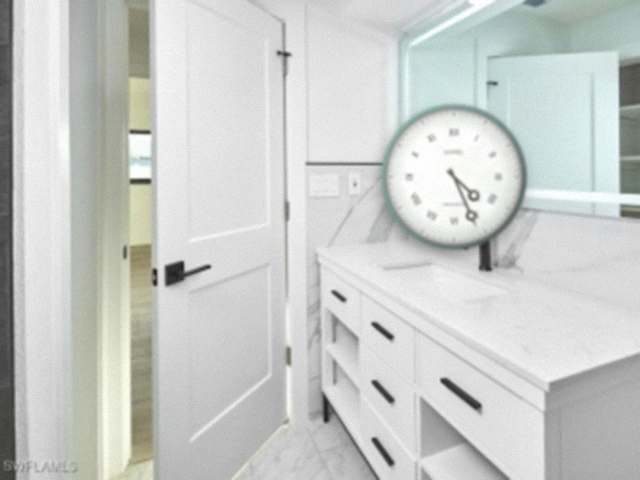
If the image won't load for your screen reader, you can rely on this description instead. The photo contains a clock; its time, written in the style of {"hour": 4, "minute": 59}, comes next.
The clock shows {"hour": 4, "minute": 26}
